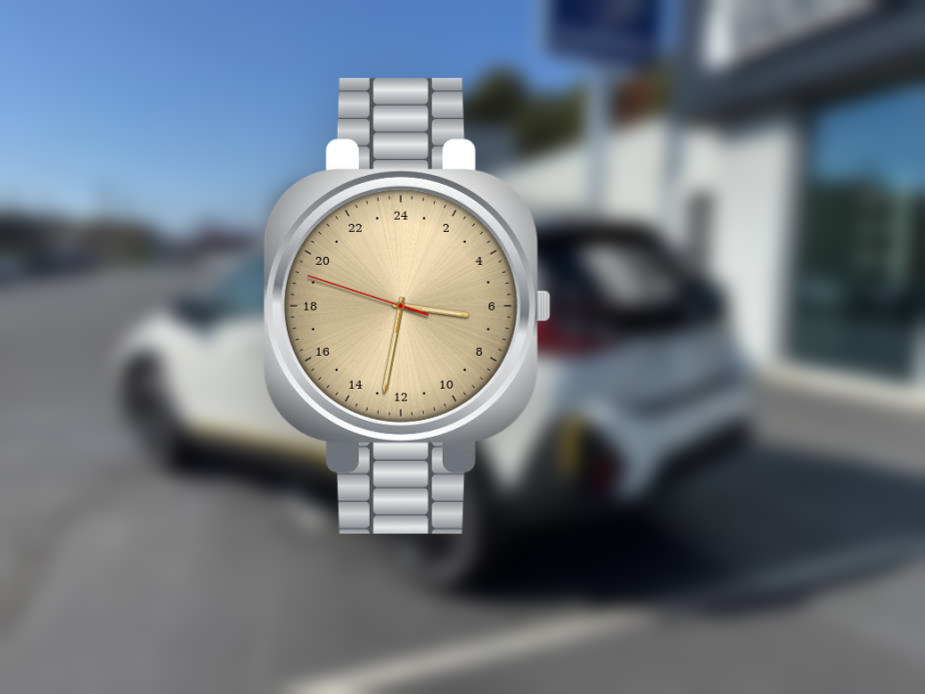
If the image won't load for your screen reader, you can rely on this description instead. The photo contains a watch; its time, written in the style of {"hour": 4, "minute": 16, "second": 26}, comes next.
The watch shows {"hour": 6, "minute": 31, "second": 48}
